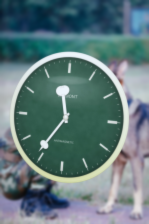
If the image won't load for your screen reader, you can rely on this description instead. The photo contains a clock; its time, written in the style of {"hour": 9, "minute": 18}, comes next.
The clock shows {"hour": 11, "minute": 36}
